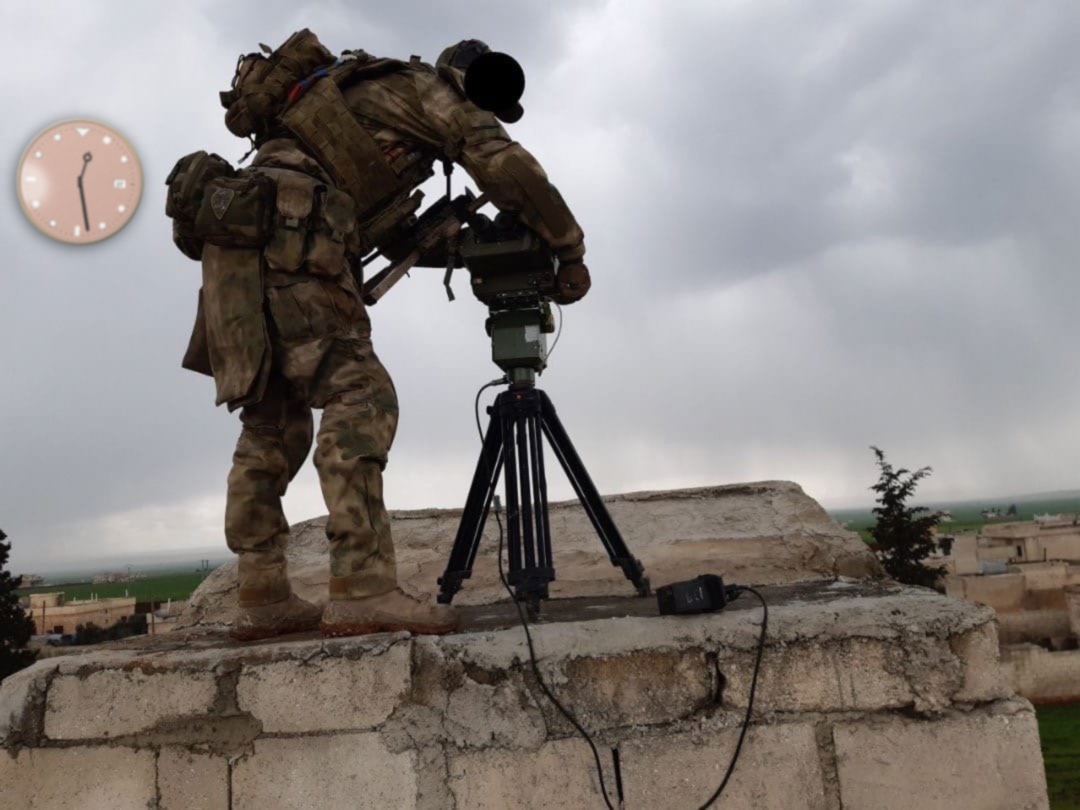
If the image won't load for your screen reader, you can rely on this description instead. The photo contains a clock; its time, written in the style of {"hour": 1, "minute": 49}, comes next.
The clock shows {"hour": 12, "minute": 28}
